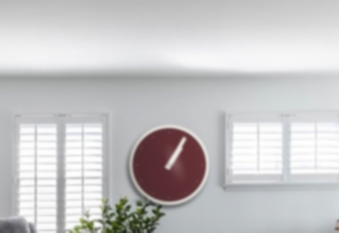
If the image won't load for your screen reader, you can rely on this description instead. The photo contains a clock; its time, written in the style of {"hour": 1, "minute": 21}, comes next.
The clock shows {"hour": 1, "minute": 5}
